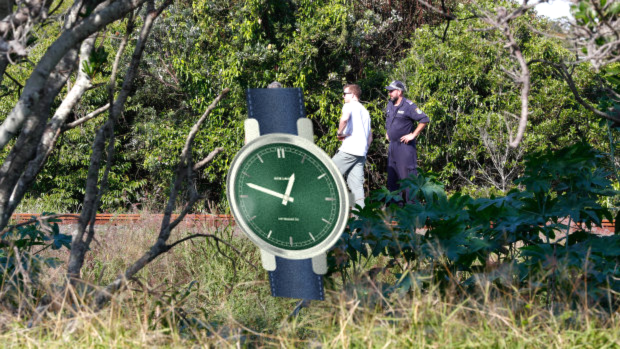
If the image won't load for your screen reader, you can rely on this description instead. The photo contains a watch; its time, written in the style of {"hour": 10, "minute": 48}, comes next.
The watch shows {"hour": 12, "minute": 48}
